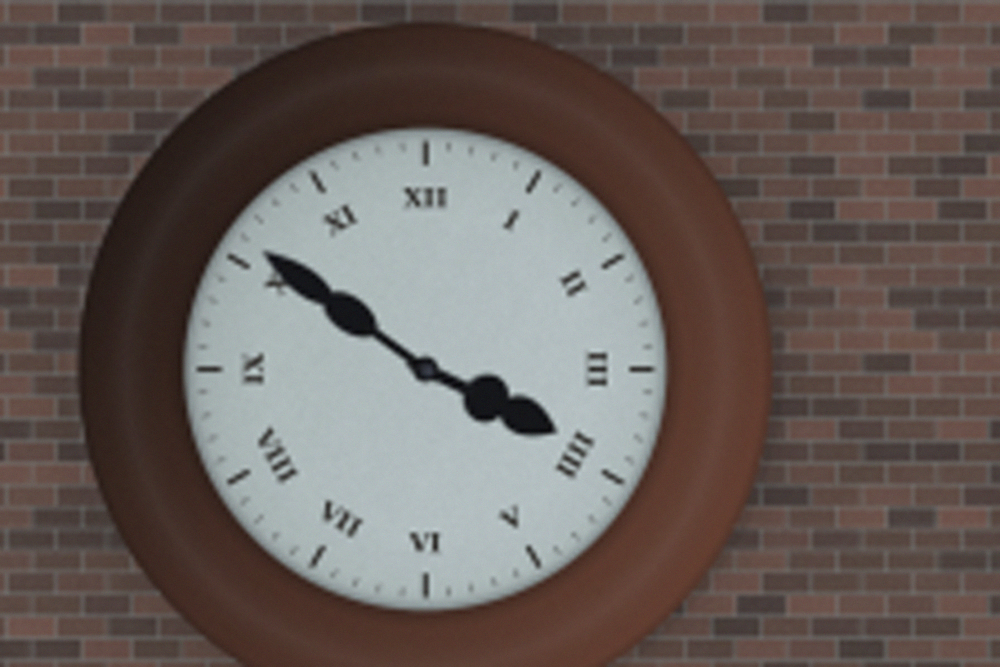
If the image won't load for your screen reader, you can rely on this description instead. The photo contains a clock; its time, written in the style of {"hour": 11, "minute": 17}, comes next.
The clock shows {"hour": 3, "minute": 51}
